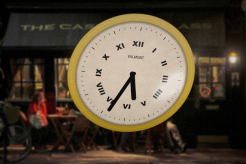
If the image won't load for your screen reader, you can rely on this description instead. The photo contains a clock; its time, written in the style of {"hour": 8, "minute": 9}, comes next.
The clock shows {"hour": 5, "minute": 34}
